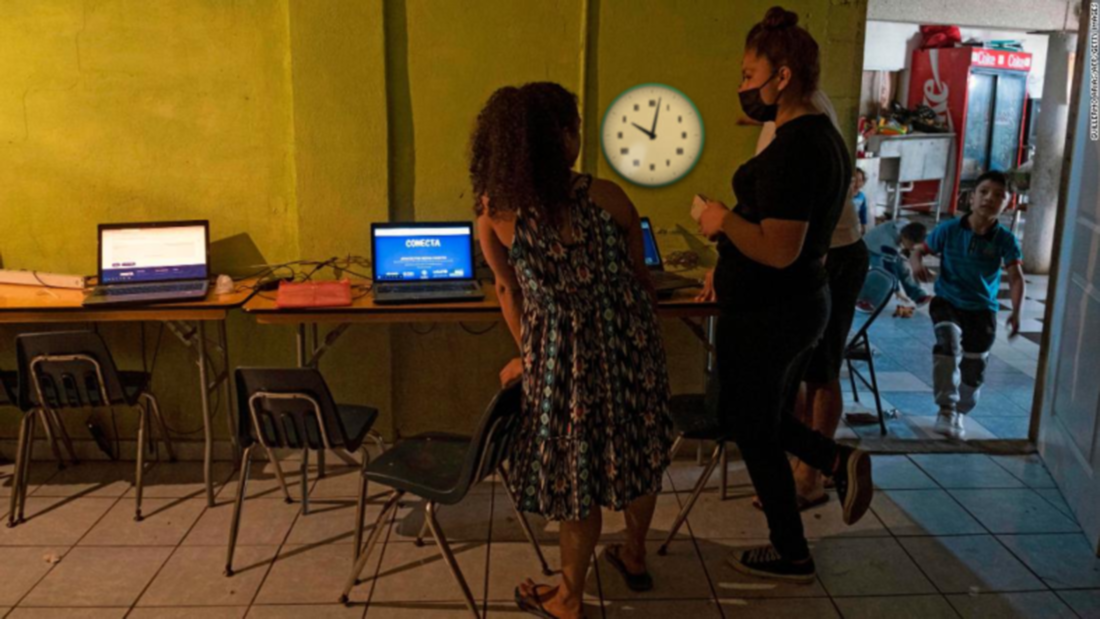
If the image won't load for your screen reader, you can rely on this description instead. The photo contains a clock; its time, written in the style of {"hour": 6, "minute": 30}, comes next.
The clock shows {"hour": 10, "minute": 2}
